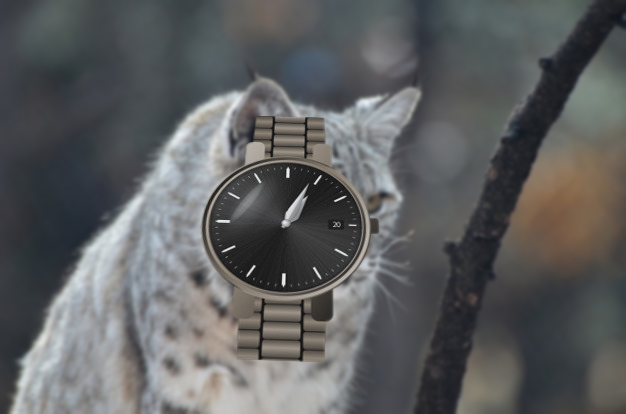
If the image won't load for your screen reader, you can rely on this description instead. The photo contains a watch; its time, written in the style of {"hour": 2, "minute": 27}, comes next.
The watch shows {"hour": 1, "minute": 4}
